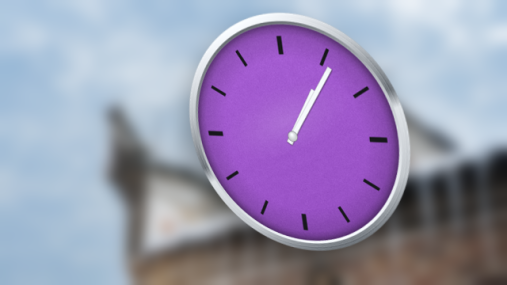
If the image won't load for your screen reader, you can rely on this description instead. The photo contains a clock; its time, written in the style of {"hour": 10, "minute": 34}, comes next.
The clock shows {"hour": 1, "minute": 6}
